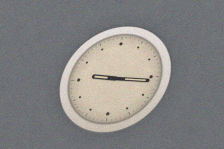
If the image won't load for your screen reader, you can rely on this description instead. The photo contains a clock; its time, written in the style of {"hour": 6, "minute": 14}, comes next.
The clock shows {"hour": 9, "minute": 16}
